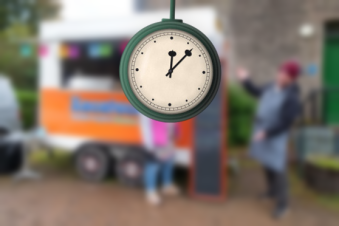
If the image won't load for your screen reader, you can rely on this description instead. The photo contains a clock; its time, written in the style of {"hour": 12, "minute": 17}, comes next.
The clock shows {"hour": 12, "minute": 7}
